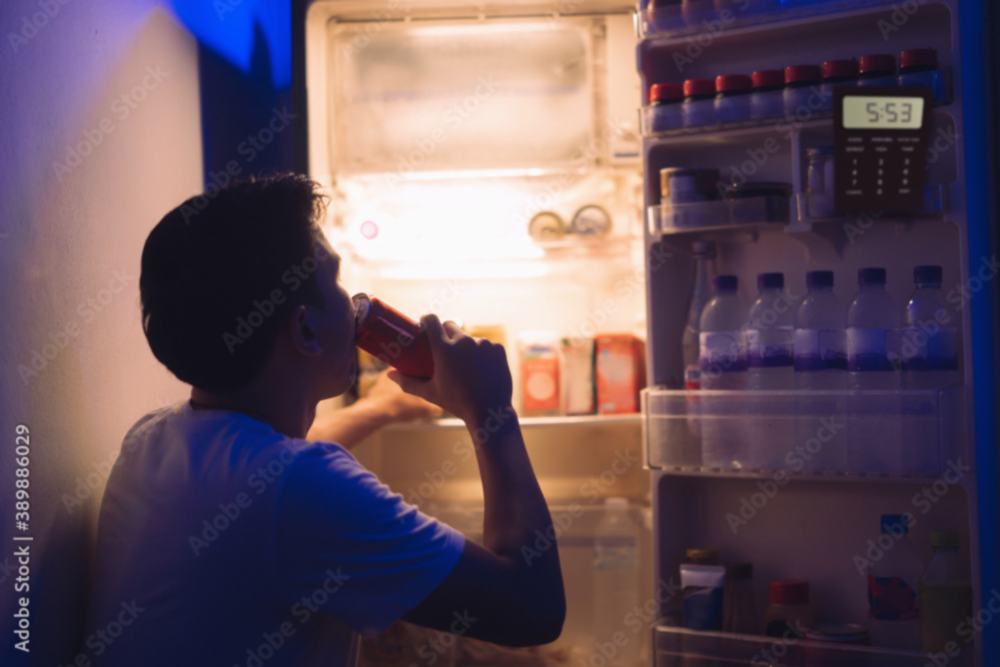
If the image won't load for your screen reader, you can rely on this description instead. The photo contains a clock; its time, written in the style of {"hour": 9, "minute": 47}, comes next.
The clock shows {"hour": 5, "minute": 53}
